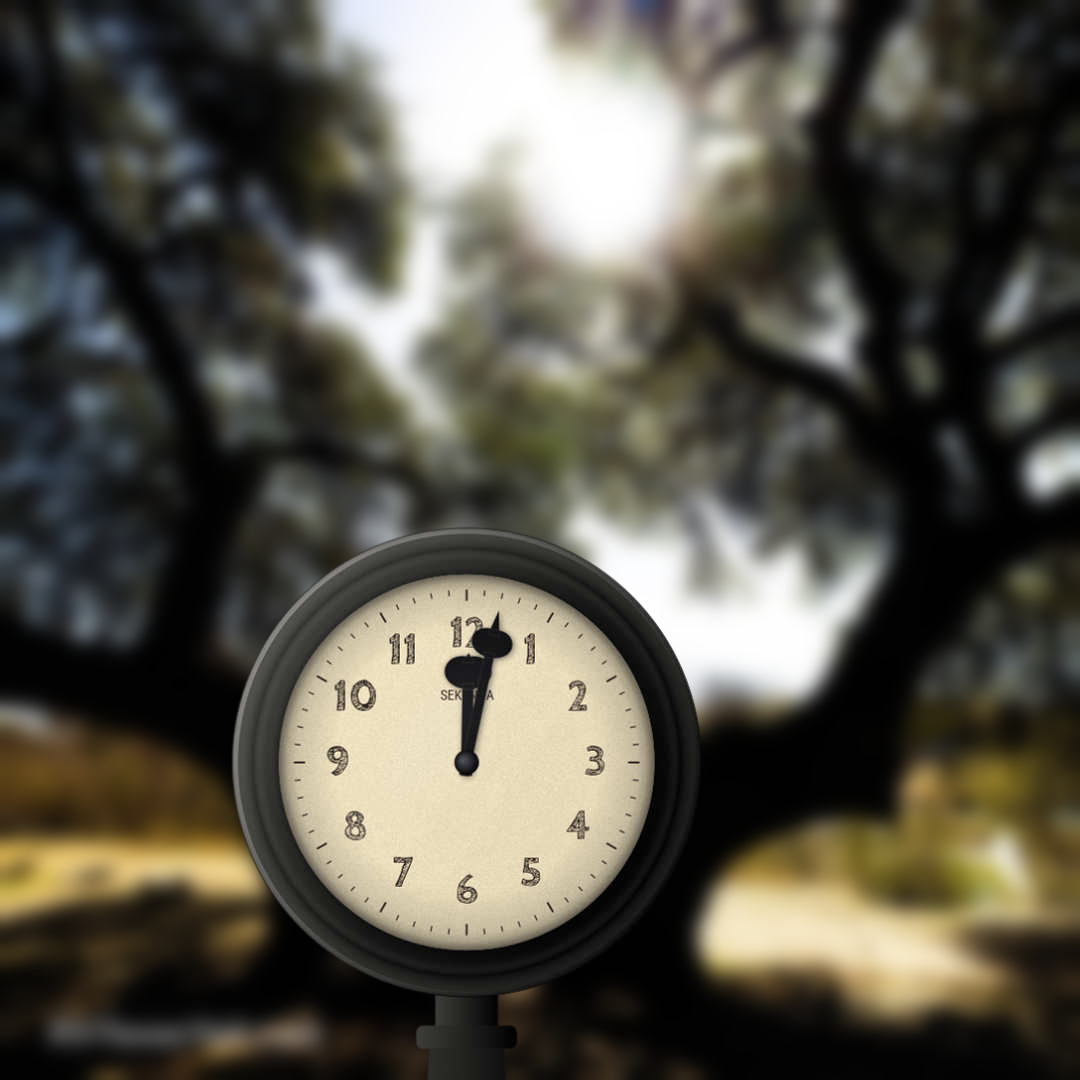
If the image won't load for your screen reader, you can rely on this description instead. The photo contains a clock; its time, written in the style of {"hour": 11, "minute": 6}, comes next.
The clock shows {"hour": 12, "minute": 2}
